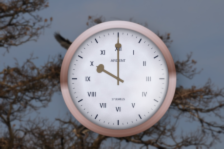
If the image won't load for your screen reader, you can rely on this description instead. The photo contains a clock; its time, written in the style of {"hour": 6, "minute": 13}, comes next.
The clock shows {"hour": 10, "minute": 0}
